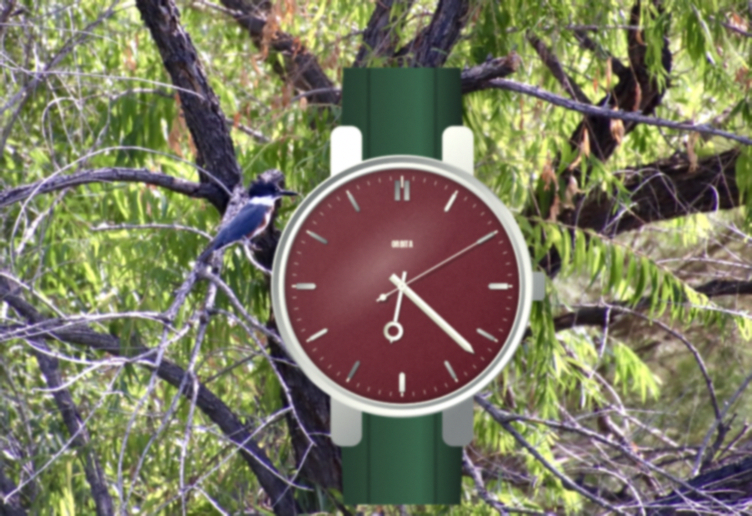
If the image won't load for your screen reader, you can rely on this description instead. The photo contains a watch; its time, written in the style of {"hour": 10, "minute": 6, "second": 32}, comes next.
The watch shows {"hour": 6, "minute": 22, "second": 10}
